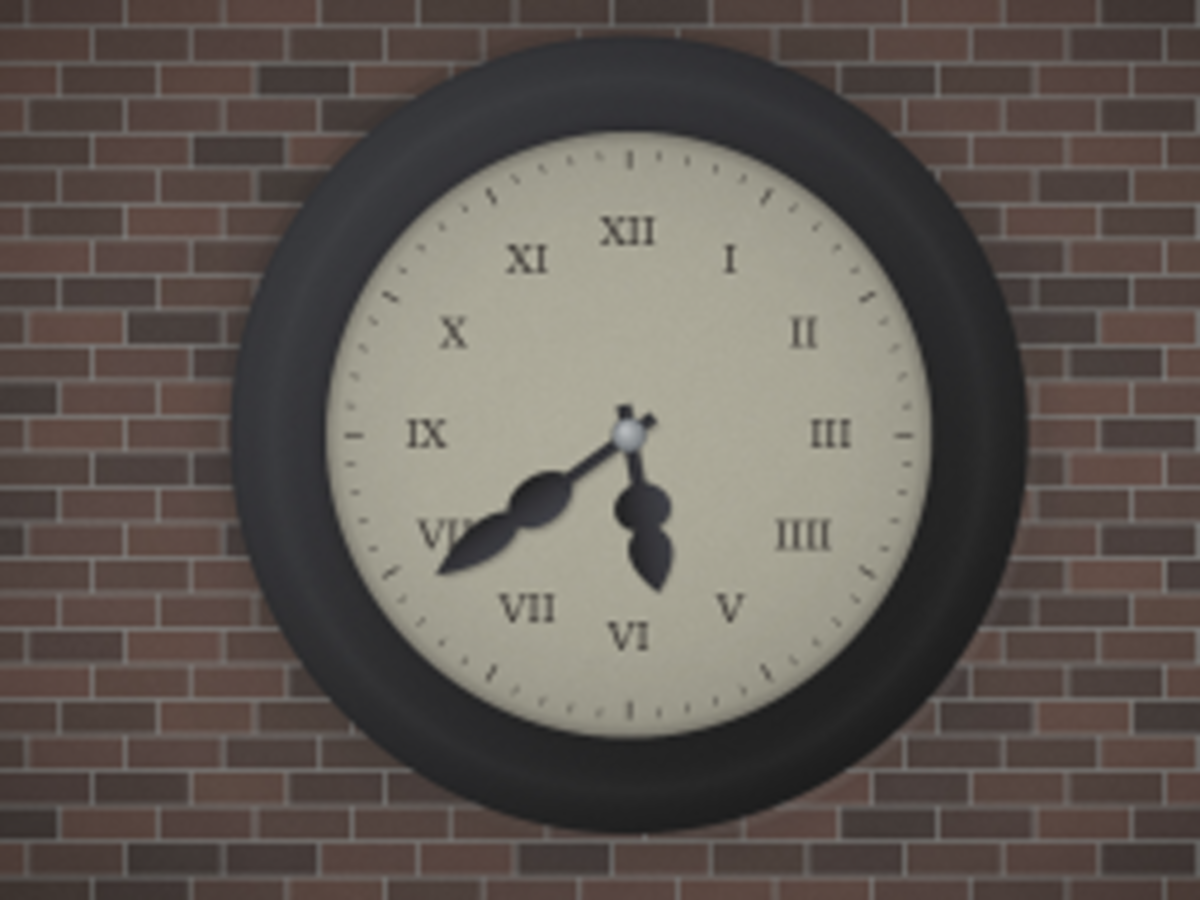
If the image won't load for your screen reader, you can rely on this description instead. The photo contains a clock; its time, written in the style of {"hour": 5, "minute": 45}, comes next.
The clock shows {"hour": 5, "minute": 39}
